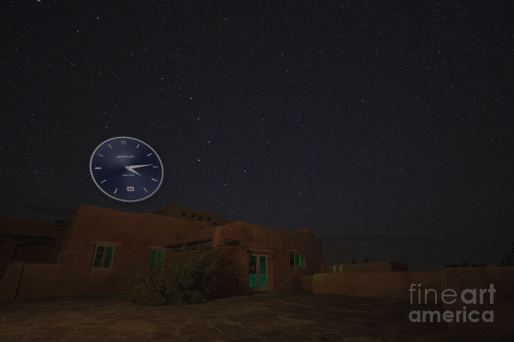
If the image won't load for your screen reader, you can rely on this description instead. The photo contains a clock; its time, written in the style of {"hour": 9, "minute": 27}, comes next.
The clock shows {"hour": 4, "minute": 14}
